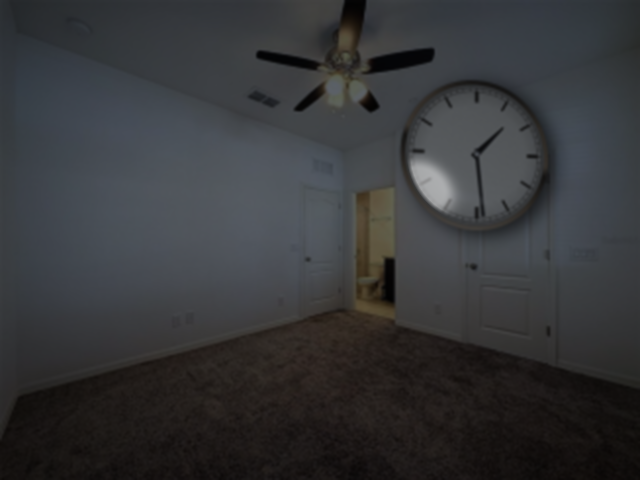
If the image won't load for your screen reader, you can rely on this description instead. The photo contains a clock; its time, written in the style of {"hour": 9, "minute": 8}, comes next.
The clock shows {"hour": 1, "minute": 29}
